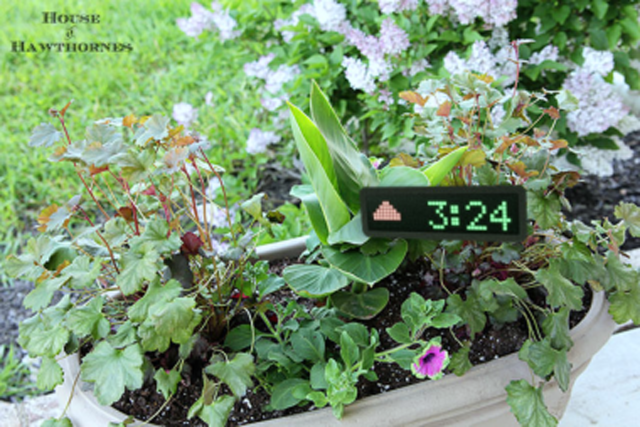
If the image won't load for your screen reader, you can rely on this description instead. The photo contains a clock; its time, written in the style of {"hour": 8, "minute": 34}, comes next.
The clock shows {"hour": 3, "minute": 24}
